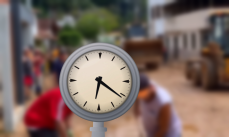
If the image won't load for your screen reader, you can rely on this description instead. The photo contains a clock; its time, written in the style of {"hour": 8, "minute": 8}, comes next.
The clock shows {"hour": 6, "minute": 21}
